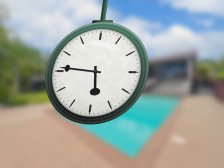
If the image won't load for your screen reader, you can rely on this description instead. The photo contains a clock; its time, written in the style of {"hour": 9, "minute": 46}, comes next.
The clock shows {"hour": 5, "minute": 46}
